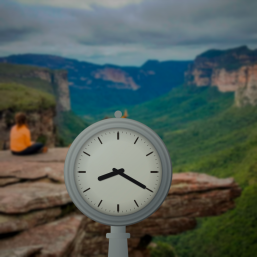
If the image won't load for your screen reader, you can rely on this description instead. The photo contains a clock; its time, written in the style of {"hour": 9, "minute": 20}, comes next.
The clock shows {"hour": 8, "minute": 20}
